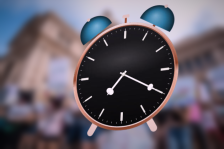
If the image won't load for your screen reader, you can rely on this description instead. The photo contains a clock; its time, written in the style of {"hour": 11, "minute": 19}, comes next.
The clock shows {"hour": 7, "minute": 20}
